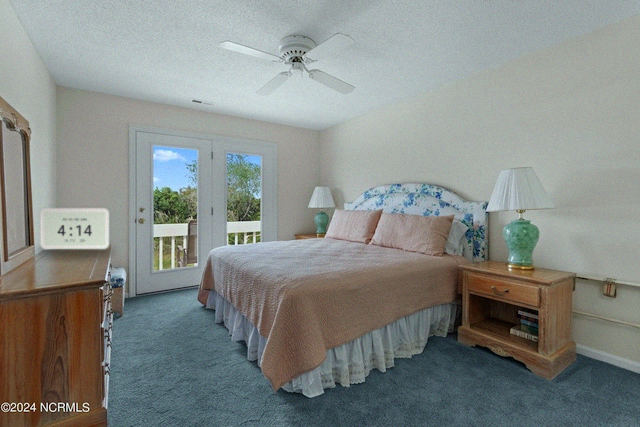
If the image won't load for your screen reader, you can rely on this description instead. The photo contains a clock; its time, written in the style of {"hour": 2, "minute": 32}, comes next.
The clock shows {"hour": 4, "minute": 14}
